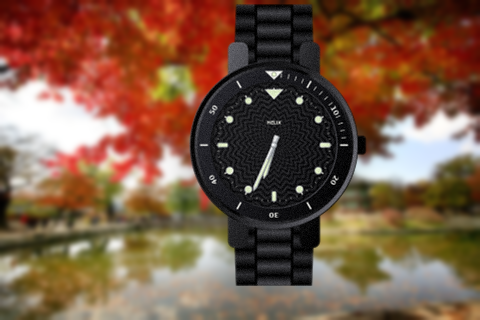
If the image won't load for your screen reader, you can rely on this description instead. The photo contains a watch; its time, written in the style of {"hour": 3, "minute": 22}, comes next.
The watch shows {"hour": 6, "minute": 34}
